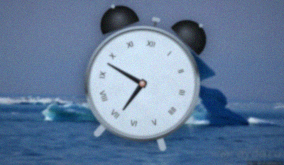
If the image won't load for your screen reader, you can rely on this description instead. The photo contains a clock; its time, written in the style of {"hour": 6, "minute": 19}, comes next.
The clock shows {"hour": 6, "minute": 48}
